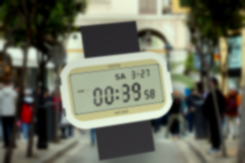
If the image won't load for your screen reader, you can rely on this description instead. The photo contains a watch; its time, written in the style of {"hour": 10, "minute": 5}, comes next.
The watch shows {"hour": 0, "minute": 39}
